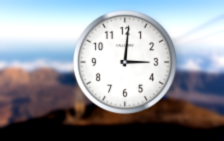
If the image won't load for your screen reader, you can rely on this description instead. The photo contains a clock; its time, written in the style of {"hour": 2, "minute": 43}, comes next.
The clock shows {"hour": 3, "minute": 1}
